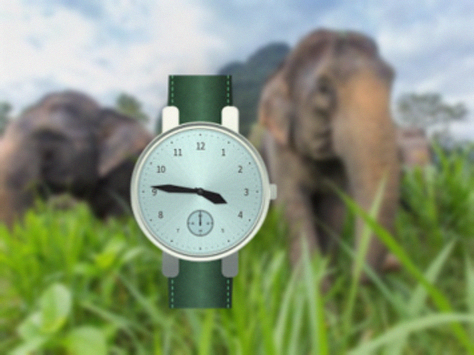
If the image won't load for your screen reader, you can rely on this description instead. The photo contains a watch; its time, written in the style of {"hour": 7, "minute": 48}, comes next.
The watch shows {"hour": 3, "minute": 46}
